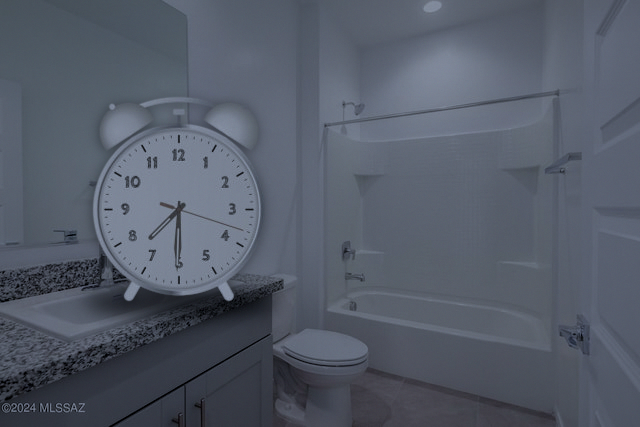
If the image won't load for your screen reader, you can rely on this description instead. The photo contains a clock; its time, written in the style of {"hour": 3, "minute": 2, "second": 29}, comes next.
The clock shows {"hour": 7, "minute": 30, "second": 18}
